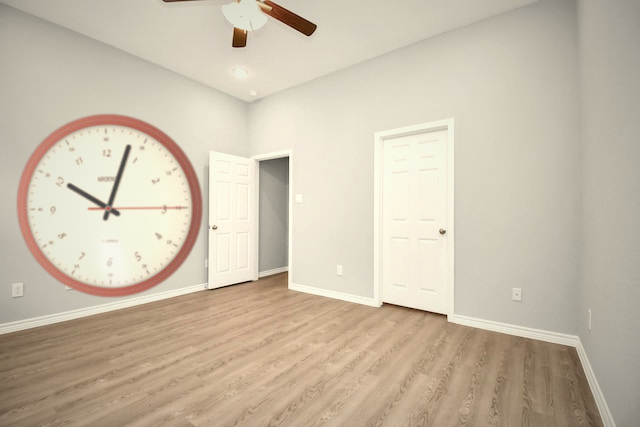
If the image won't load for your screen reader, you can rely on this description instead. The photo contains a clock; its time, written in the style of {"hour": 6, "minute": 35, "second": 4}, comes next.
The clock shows {"hour": 10, "minute": 3, "second": 15}
